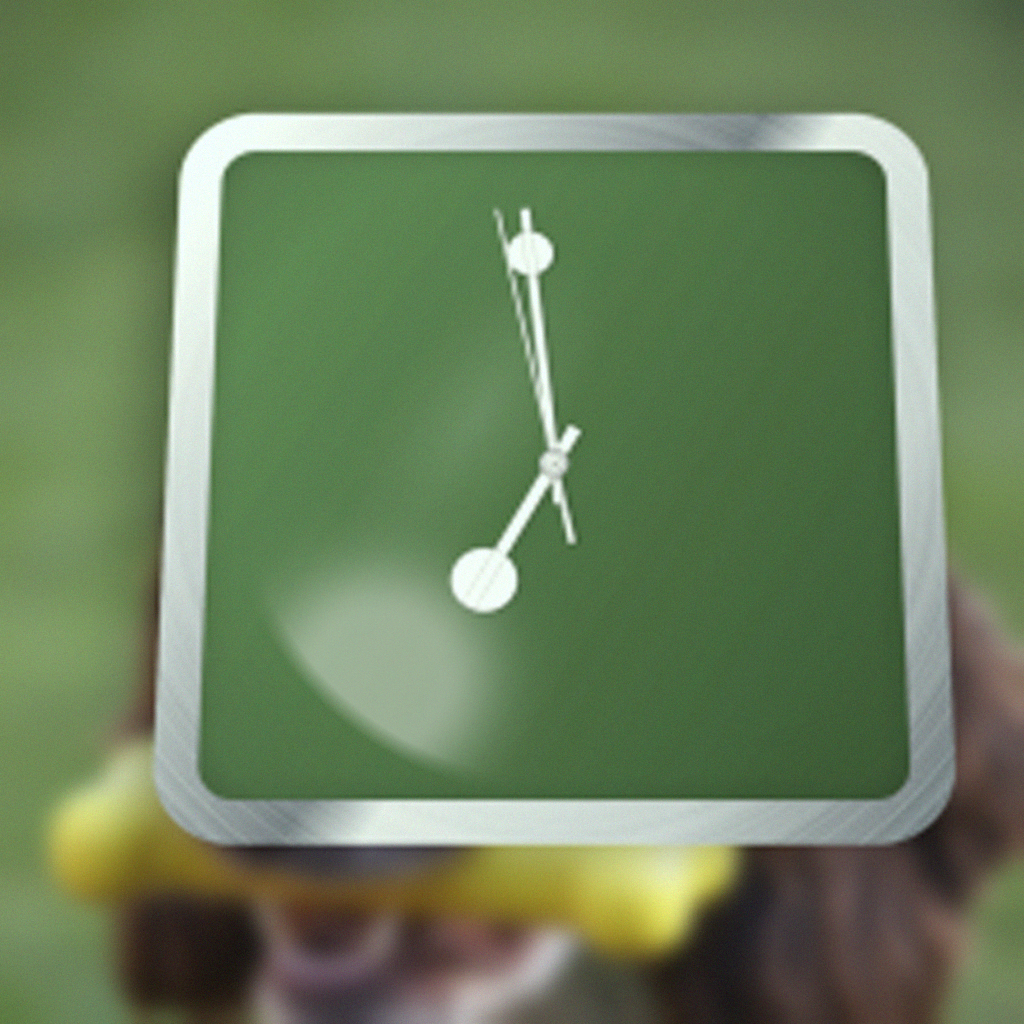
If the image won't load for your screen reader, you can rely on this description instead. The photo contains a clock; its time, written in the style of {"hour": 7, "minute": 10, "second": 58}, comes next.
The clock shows {"hour": 6, "minute": 58, "second": 58}
